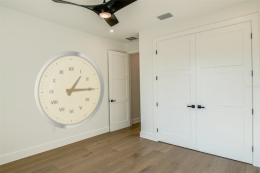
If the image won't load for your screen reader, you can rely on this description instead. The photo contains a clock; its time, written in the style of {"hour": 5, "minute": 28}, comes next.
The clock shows {"hour": 1, "minute": 15}
